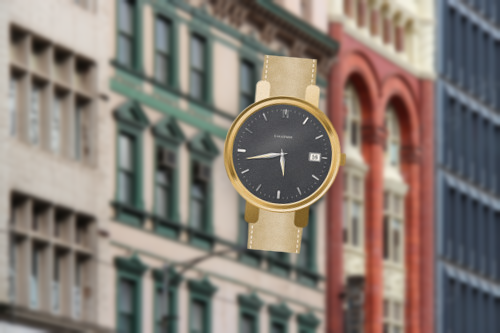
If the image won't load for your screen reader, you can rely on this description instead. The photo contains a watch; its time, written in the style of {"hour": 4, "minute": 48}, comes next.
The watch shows {"hour": 5, "minute": 43}
